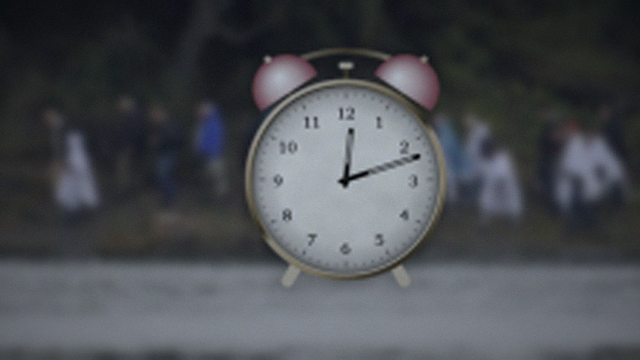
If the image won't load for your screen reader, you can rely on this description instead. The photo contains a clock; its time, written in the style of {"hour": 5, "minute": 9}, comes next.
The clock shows {"hour": 12, "minute": 12}
